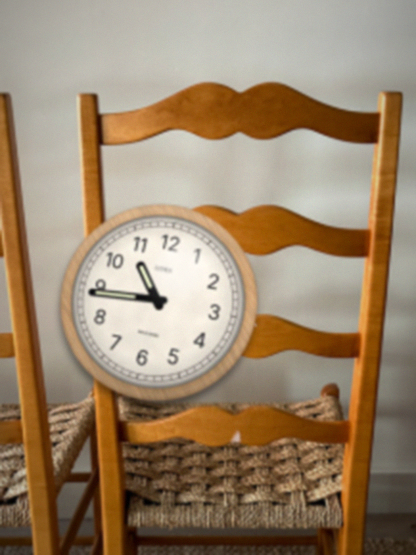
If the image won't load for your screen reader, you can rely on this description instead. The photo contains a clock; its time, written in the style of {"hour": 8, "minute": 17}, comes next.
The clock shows {"hour": 10, "minute": 44}
